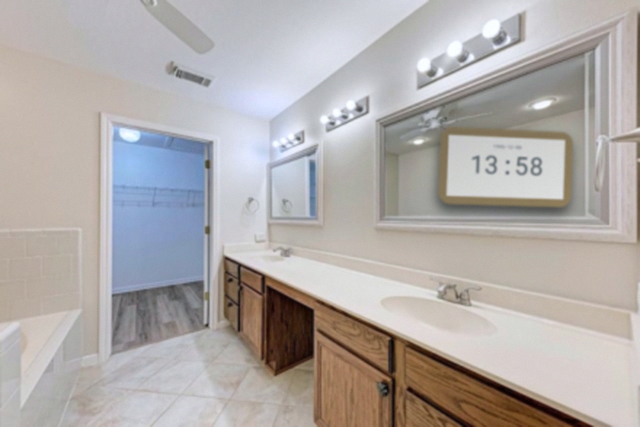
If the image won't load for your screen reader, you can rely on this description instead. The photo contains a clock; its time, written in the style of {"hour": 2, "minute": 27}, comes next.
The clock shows {"hour": 13, "minute": 58}
